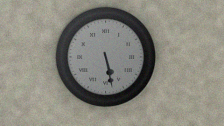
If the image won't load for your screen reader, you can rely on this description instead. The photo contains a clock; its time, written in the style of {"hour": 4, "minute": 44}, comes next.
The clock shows {"hour": 5, "minute": 28}
